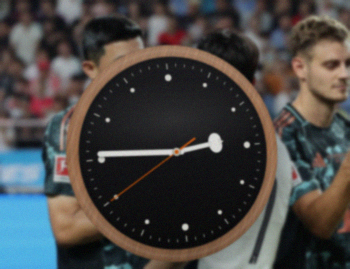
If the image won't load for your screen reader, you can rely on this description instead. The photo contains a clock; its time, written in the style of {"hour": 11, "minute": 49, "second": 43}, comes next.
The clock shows {"hour": 2, "minute": 45, "second": 40}
